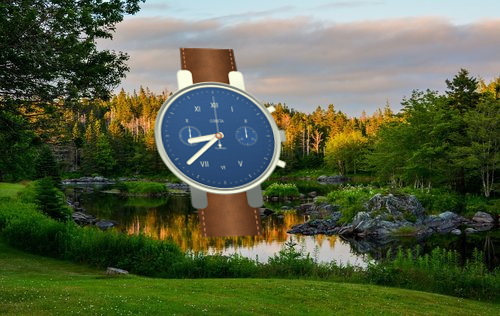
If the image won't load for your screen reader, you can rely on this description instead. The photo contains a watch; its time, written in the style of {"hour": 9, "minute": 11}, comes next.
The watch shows {"hour": 8, "minute": 38}
